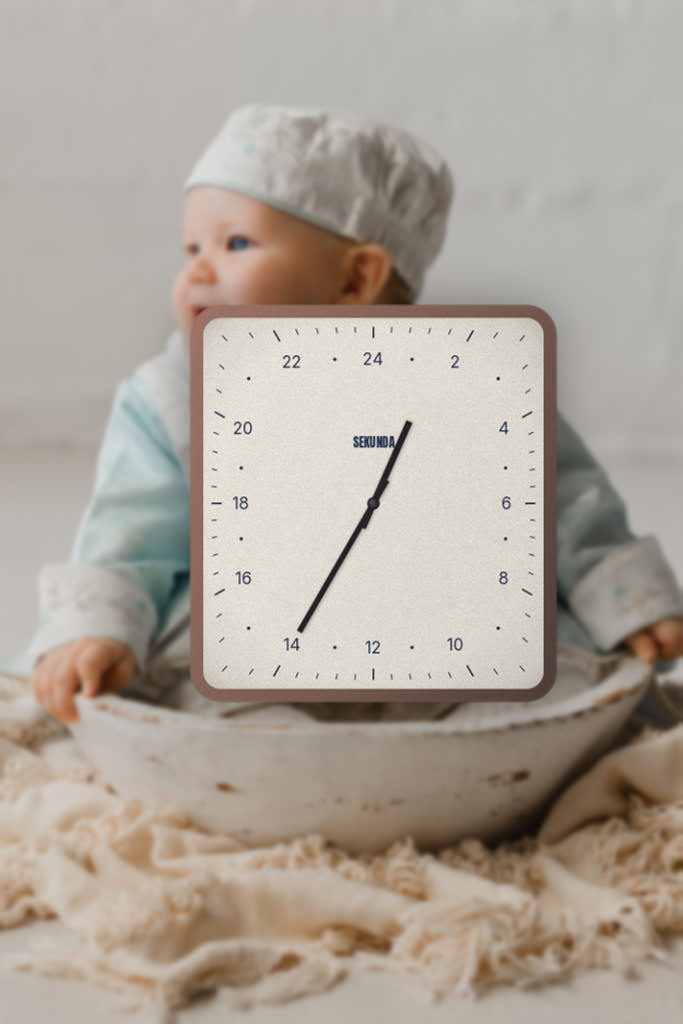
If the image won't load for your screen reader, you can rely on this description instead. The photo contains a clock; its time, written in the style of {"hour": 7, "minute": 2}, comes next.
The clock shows {"hour": 1, "minute": 35}
